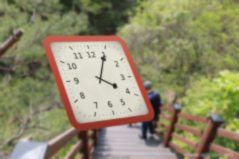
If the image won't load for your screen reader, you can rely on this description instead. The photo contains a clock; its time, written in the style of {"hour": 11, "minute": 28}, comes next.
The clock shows {"hour": 4, "minute": 5}
